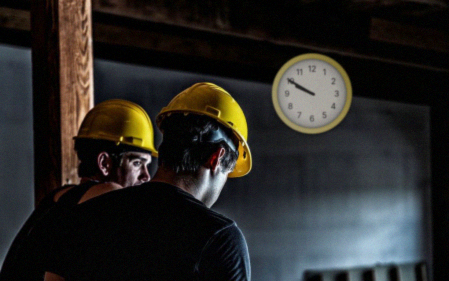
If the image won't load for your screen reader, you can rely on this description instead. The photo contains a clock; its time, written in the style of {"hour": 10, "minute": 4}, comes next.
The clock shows {"hour": 9, "minute": 50}
